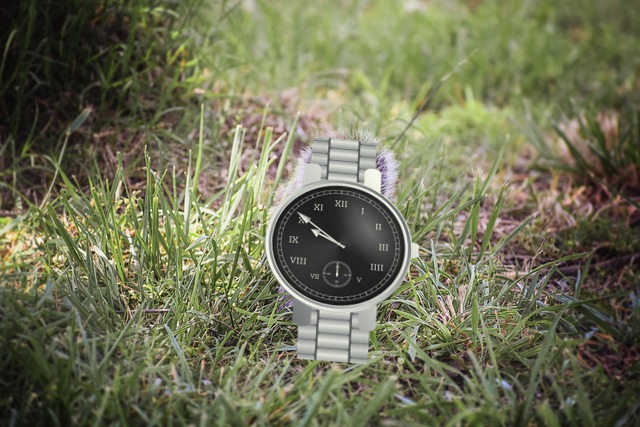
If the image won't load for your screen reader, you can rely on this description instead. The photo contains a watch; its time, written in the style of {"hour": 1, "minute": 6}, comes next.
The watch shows {"hour": 9, "minute": 51}
